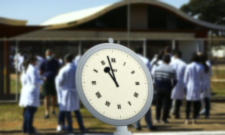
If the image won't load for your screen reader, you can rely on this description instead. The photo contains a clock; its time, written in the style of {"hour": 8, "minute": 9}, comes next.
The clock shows {"hour": 10, "minute": 58}
